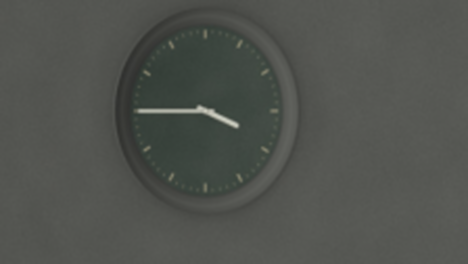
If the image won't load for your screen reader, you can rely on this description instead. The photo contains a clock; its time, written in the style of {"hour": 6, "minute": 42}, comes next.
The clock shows {"hour": 3, "minute": 45}
